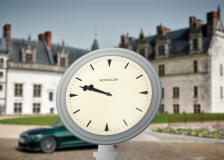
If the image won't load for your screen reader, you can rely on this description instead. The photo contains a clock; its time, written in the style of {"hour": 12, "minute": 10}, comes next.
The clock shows {"hour": 9, "minute": 48}
